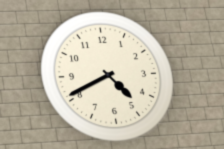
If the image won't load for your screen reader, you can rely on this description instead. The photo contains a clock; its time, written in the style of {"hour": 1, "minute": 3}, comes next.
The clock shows {"hour": 4, "minute": 41}
